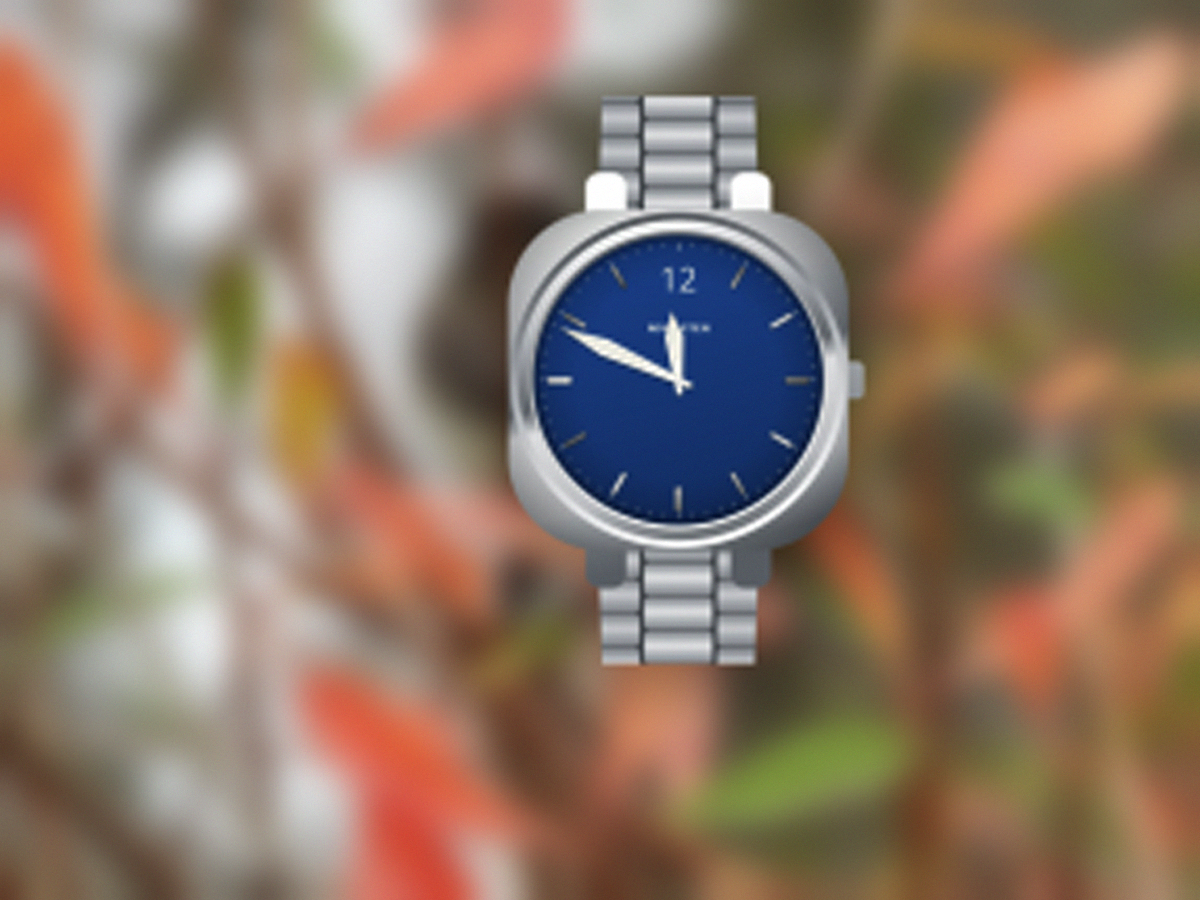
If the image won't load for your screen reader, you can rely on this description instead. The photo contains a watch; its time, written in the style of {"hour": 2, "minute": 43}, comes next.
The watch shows {"hour": 11, "minute": 49}
